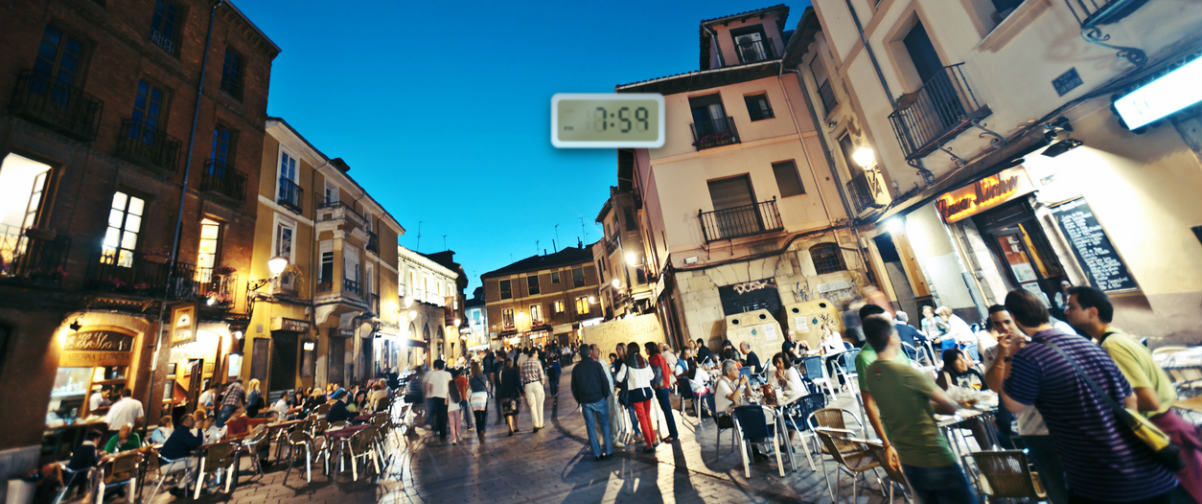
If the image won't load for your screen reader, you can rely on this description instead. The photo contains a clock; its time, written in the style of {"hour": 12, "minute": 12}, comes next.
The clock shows {"hour": 7, "minute": 59}
